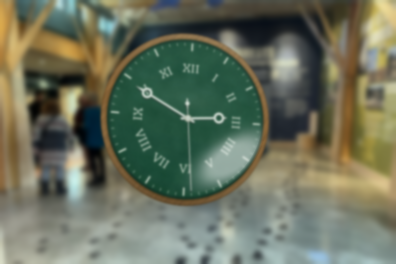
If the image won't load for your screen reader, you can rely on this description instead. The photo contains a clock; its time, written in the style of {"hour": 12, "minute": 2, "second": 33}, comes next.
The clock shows {"hour": 2, "minute": 49, "second": 29}
